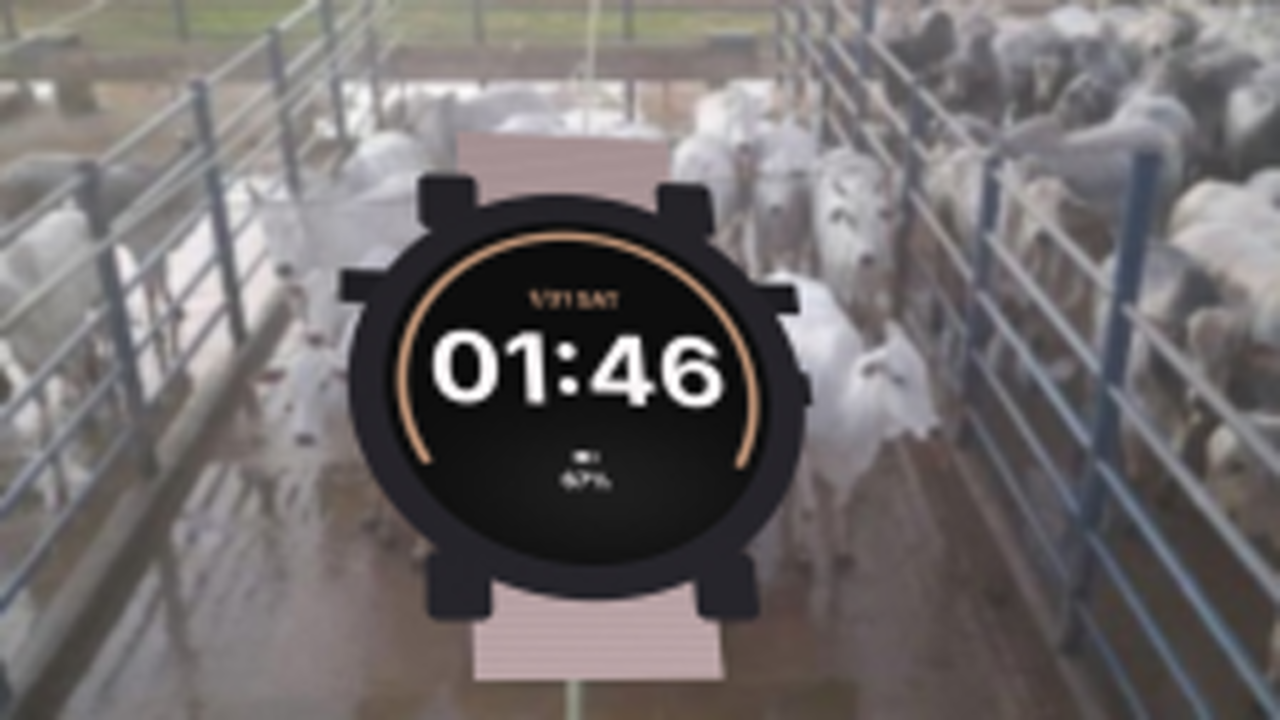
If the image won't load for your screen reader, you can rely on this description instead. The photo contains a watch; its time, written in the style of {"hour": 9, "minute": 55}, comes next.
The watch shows {"hour": 1, "minute": 46}
